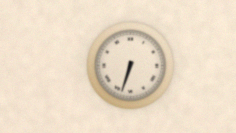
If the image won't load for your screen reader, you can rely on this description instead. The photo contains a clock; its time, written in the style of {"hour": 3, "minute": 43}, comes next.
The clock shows {"hour": 6, "minute": 33}
